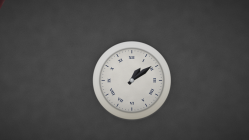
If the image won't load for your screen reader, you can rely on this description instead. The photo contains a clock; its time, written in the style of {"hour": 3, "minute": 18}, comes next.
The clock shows {"hour": 1, "minute": 9}
